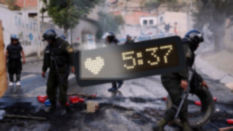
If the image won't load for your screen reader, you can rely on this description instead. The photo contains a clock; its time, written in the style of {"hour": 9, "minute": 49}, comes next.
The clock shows {"hour": 5, "minute": 37}
